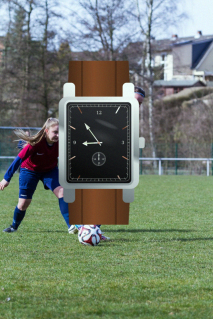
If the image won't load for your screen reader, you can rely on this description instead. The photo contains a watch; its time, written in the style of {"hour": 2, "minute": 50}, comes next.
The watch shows {"hour": 8, "minute": 54}
